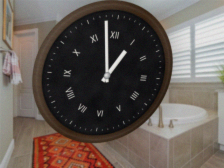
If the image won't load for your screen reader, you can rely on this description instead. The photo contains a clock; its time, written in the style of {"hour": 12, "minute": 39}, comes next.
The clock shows {"hour": 12, "minute": 58}
